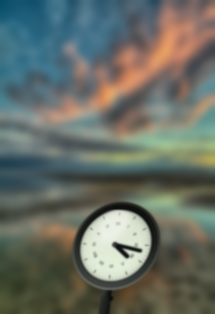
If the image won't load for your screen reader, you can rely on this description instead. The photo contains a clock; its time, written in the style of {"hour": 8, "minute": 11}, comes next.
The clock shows {"hour": 4, "minute": 17}
